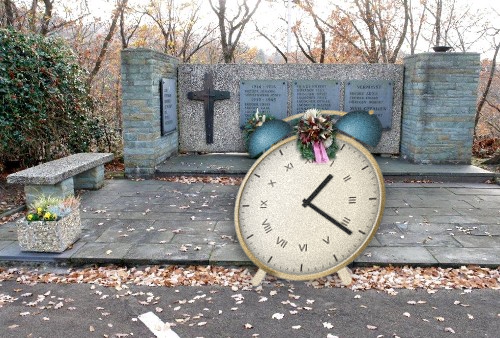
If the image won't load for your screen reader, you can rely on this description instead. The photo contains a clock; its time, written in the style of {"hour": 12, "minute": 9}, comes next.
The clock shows {"hour": 1, "minute": 21}
